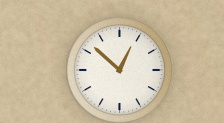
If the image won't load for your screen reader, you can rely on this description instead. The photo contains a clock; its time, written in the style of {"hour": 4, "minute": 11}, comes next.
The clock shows {"hour": 12, "minute": 52}
